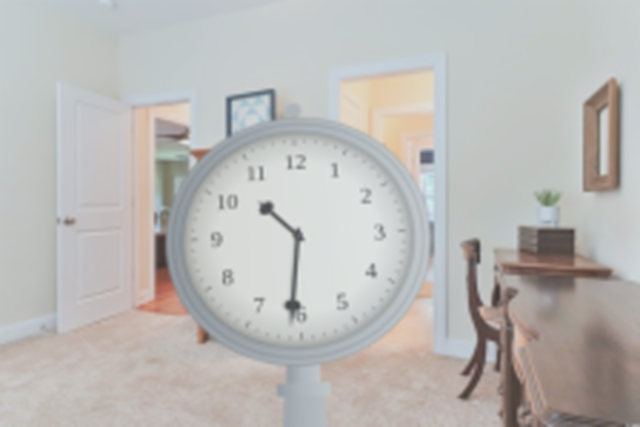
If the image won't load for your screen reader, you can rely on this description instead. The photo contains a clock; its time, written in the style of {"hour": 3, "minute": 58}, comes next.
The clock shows {"hour": 10, "minute": 31}
